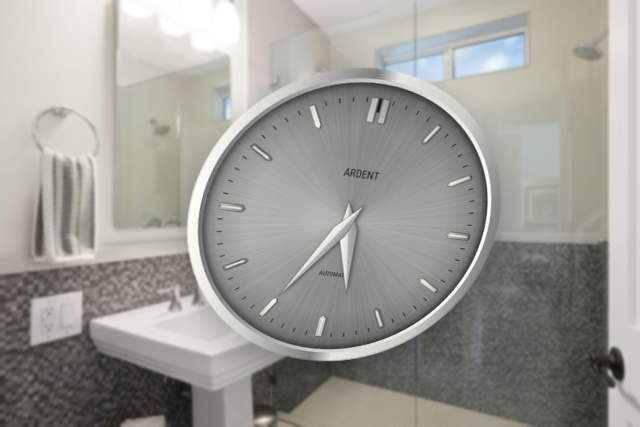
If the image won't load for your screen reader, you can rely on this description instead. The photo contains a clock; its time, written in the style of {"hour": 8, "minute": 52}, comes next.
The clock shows {"hour": 5, "minute": 35}
